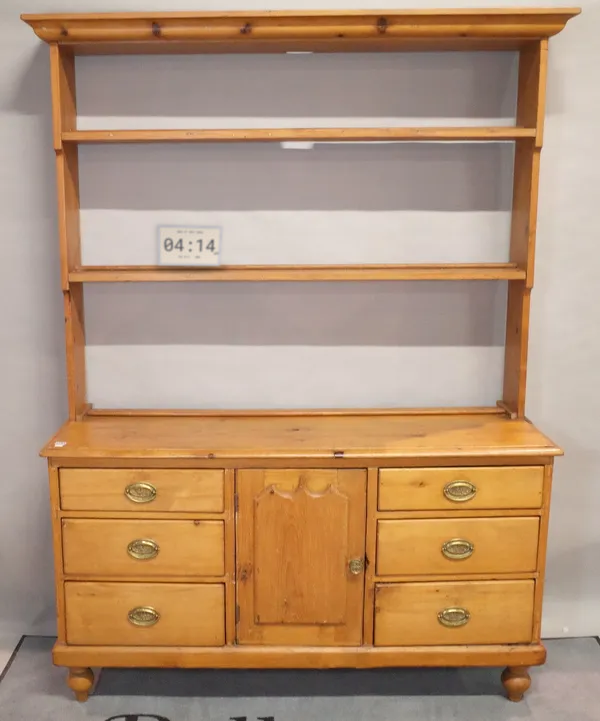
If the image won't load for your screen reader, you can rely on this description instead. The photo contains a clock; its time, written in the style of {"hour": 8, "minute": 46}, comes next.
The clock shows {"hour": 4, "minute": 14}
